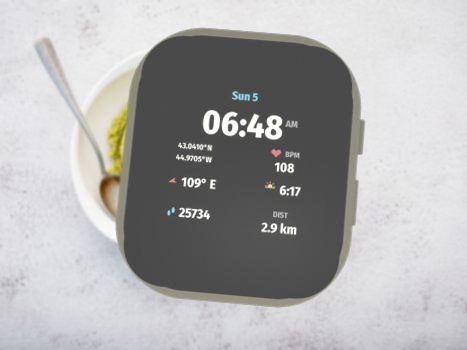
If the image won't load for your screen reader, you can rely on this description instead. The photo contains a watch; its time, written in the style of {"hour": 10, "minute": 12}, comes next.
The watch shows {"hour": 6, "minute": 48}
